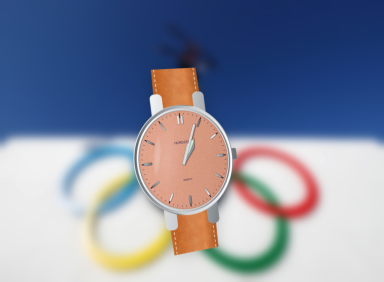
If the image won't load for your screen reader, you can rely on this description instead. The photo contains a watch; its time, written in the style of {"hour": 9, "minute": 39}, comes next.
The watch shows {"hour": 1, "minute": 4}
